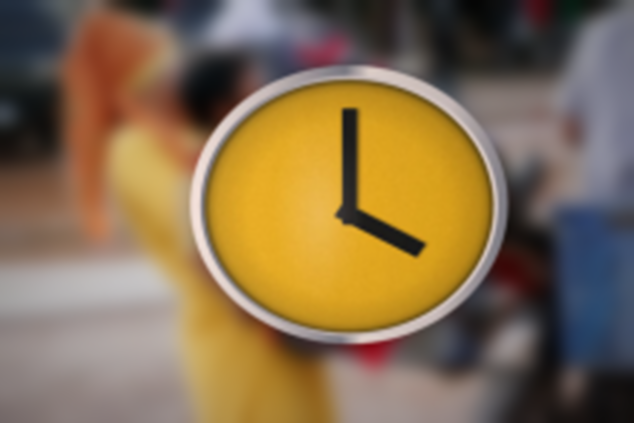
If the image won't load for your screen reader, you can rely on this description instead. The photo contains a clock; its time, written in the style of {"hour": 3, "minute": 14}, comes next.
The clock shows {"hour": 4, "minute": 0}
